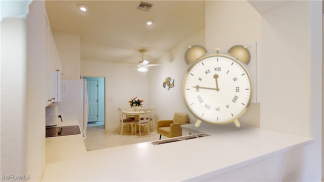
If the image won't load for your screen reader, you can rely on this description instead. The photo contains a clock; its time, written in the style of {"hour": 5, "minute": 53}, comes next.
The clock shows {"hour": 11, "minute": 46}
